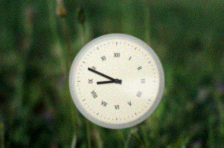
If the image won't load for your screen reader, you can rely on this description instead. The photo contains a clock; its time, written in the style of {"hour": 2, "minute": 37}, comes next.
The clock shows {"hour": 8, "minute": 49}
